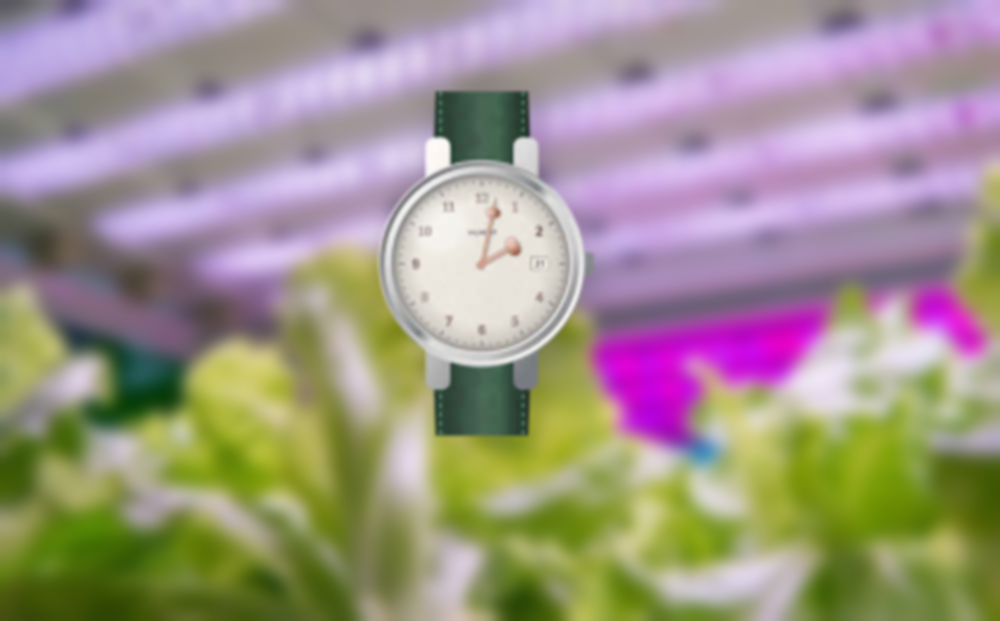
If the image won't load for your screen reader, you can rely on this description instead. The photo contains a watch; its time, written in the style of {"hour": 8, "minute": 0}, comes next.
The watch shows {"hour": 2, "minute": 2}
